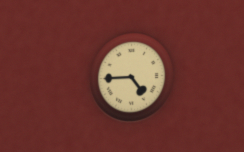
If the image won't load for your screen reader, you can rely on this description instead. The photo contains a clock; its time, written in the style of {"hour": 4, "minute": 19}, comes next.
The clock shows {"hour": 4, "minute": 45}
